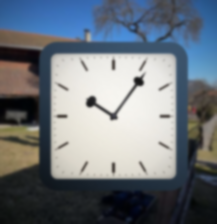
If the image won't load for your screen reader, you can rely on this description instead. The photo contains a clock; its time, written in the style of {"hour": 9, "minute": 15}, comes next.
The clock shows {"hour": 10, "minute": 6}
